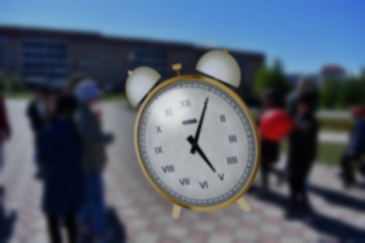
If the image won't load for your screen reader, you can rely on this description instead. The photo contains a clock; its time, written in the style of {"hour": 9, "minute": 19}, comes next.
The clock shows {"hour": 5, "minute": 5}
